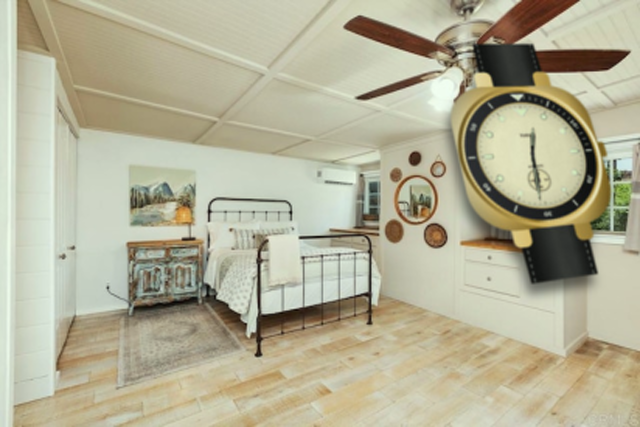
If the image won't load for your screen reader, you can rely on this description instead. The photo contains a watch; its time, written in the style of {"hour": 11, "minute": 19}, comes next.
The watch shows {"hour": 12, "minute": 31}
